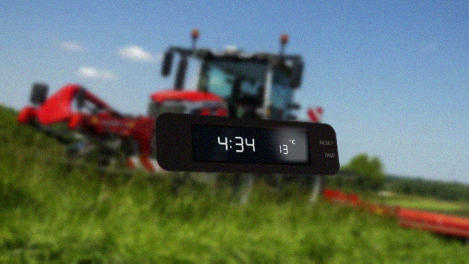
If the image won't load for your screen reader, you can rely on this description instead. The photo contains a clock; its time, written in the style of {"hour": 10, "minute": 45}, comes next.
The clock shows {"hour": 4, "minute": 34}
